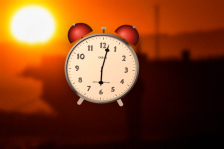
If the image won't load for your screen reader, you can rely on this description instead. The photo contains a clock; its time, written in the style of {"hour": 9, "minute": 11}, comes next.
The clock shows {"hour": 6, "minute": 2}
